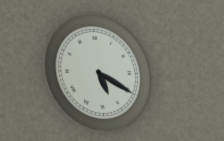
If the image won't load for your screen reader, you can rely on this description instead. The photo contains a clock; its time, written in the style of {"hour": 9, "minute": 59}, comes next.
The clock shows {"hour": 5, "minute": 20}
